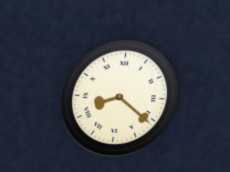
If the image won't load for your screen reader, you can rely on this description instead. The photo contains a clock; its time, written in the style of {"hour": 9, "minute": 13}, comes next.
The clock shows {"hour": 8, "minute": 21}
